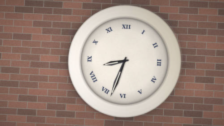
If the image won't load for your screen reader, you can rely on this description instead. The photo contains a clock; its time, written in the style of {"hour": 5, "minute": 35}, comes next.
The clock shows {"hour": 8, "minute": 33}
